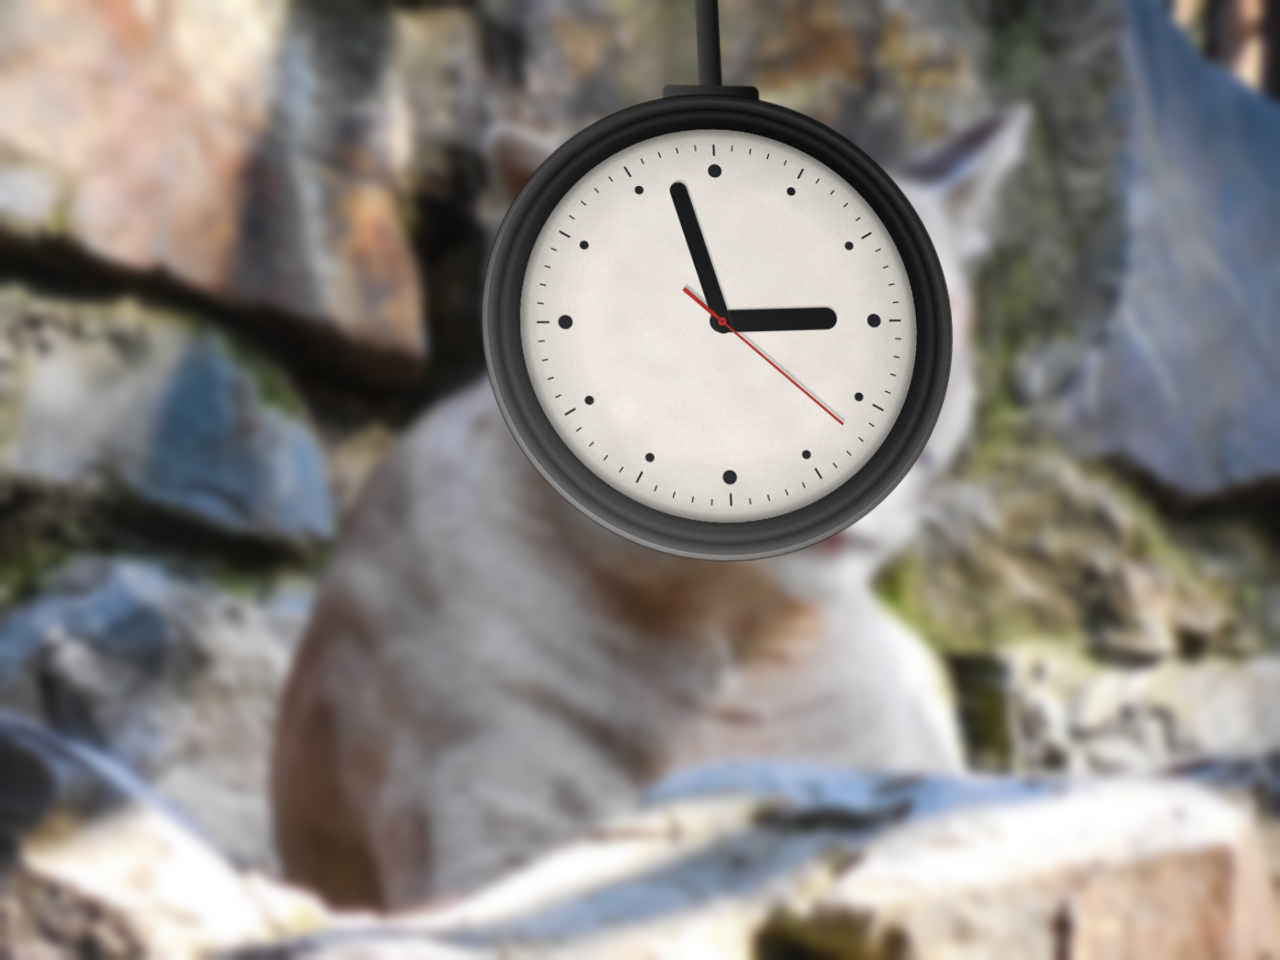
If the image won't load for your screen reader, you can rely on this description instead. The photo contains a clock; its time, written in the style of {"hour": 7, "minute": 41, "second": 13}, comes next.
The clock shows {"hour": 2, "minute": 57, "second": 22}
